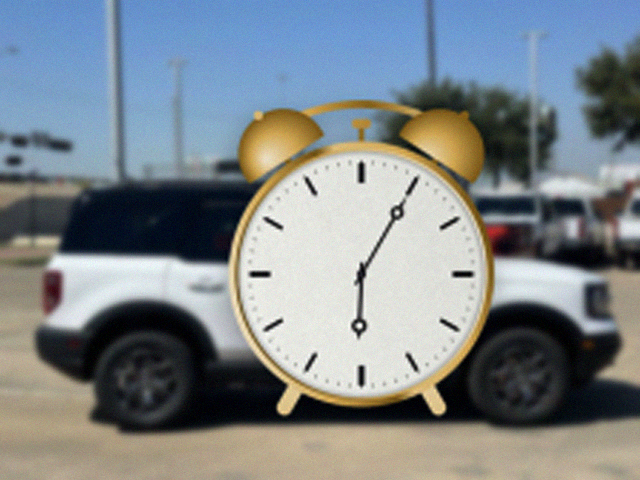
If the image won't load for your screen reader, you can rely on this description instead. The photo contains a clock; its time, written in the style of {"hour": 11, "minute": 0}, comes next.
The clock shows {"hour": 6, "minute": 5}
